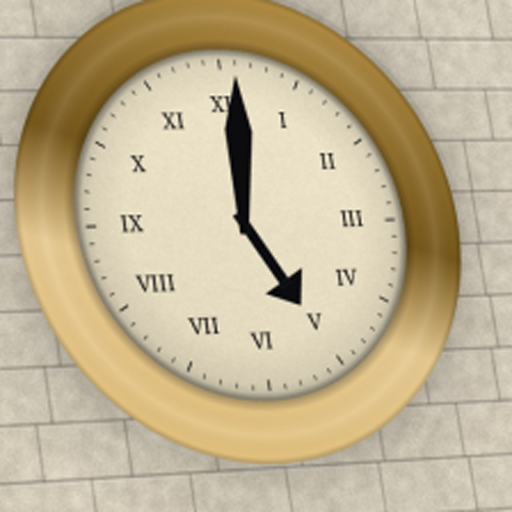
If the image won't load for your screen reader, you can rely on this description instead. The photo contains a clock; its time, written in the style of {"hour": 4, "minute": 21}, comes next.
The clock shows {"hour": 5, "minute": 1}
